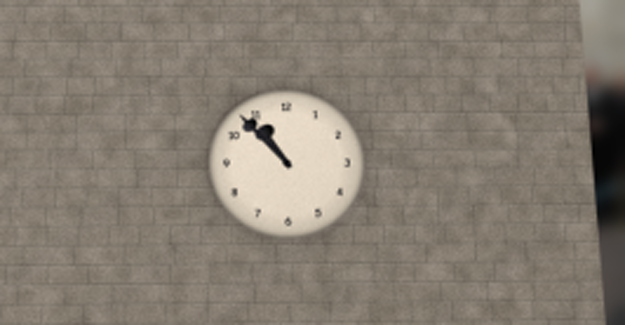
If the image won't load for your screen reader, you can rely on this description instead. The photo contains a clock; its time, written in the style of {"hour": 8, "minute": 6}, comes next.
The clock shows {"hour": 10, "minute": 53}
